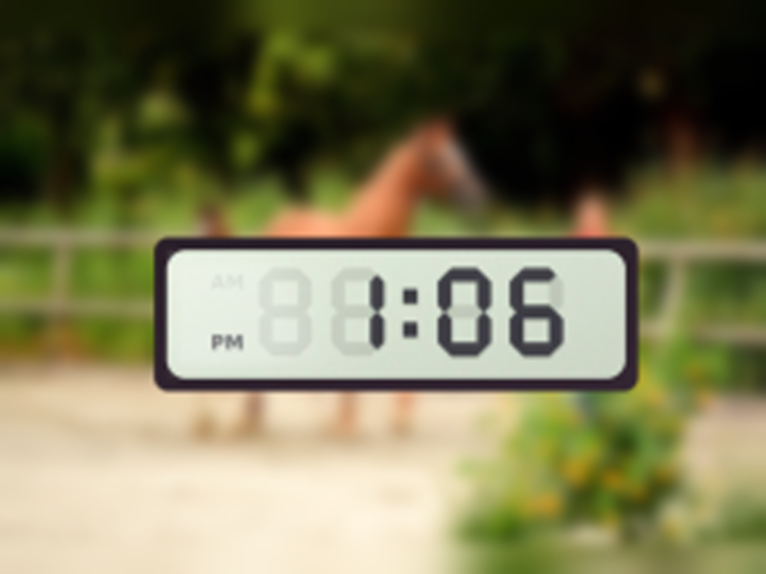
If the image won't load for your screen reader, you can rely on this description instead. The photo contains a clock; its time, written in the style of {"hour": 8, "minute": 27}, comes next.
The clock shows {"hour": 1, "minute": 6}
